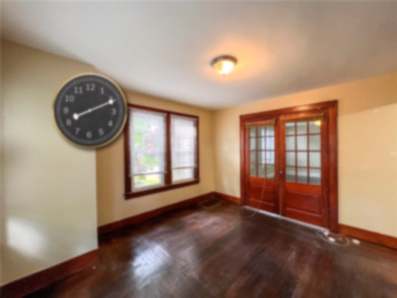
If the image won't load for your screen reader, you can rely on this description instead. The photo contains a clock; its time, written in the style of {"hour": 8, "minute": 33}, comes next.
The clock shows {"hour": 8, "minute": 11}
